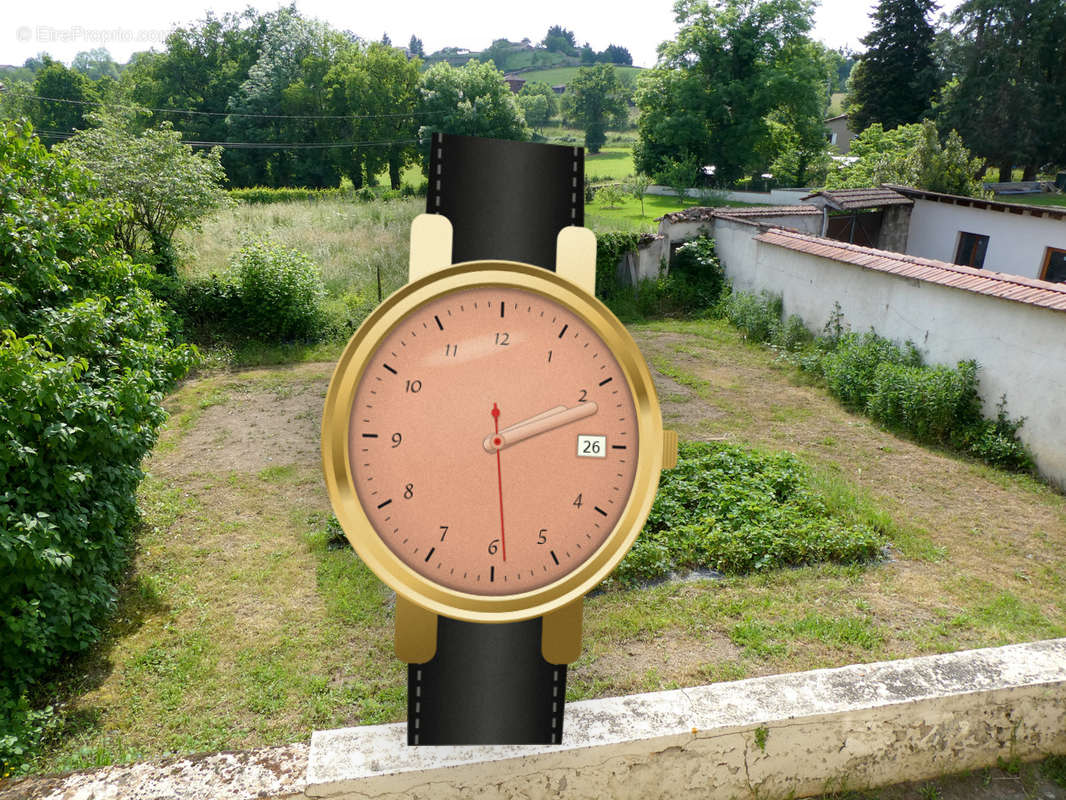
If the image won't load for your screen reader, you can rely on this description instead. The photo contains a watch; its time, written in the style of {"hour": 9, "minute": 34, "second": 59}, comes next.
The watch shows {"hour": 2, "minute": 11, "second": 29}
